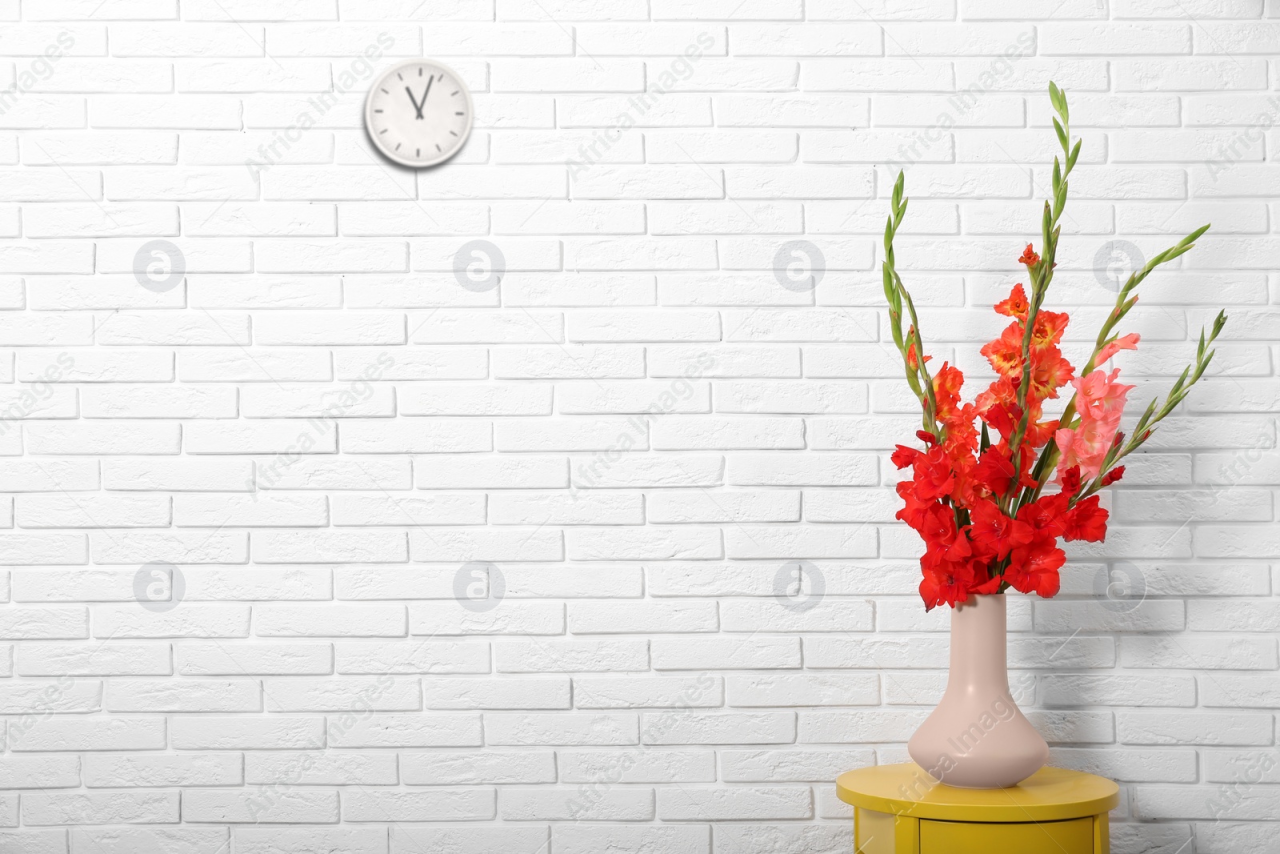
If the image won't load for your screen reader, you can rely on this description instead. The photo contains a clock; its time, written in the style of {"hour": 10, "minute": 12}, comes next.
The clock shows {"hour": 11, "minute": 3}
